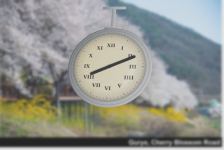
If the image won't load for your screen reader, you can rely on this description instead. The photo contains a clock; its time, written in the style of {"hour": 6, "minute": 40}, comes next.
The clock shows {"hour": 8, "minute": 11}
